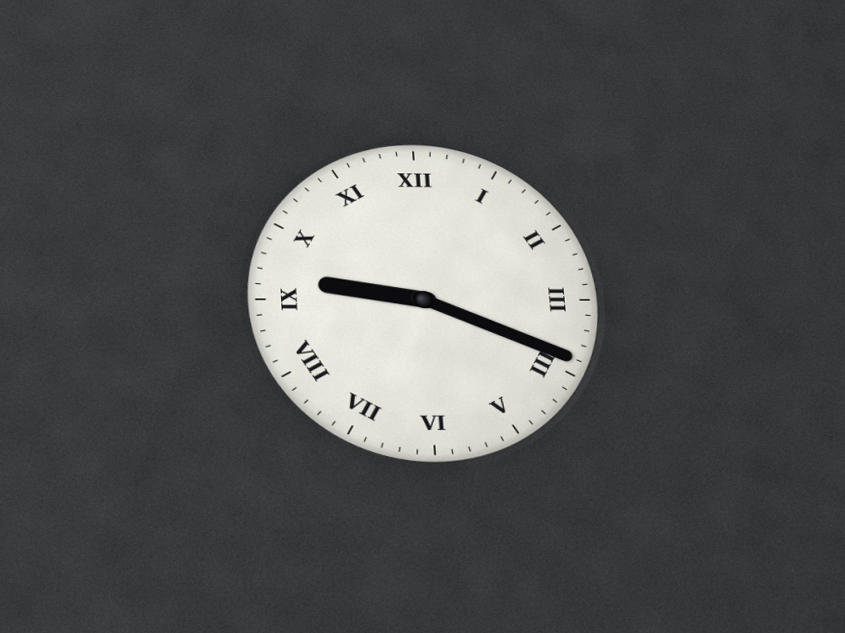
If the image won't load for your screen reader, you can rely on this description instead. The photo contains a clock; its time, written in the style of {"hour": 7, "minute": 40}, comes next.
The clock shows {"hour": 9, "minute": 19}
